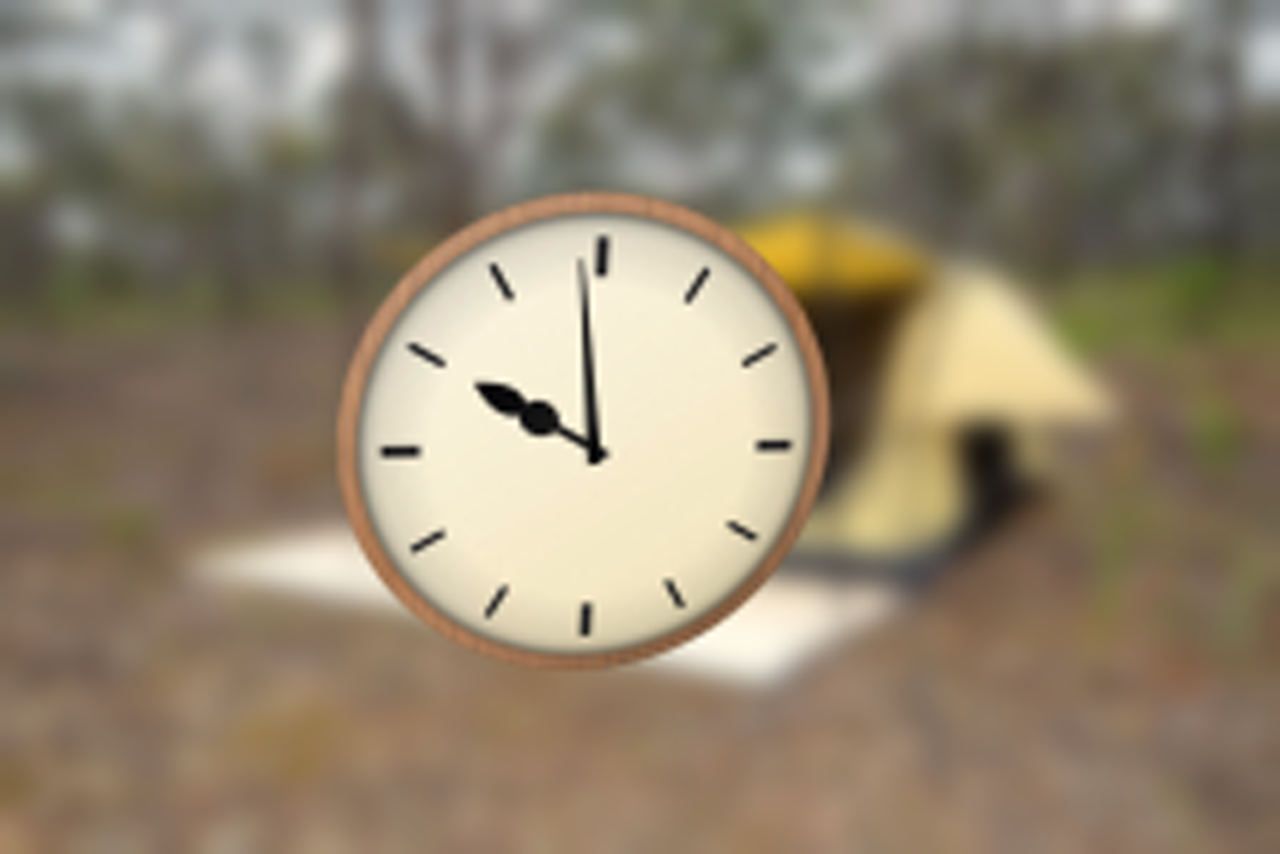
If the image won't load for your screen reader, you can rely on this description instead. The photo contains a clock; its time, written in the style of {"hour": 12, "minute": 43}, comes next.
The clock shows {"hour": 9, "minute": 59}
